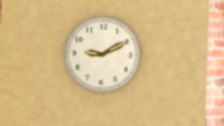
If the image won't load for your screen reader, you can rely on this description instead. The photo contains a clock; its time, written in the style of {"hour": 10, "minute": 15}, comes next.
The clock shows {"hour": 9, "minute": 10}
